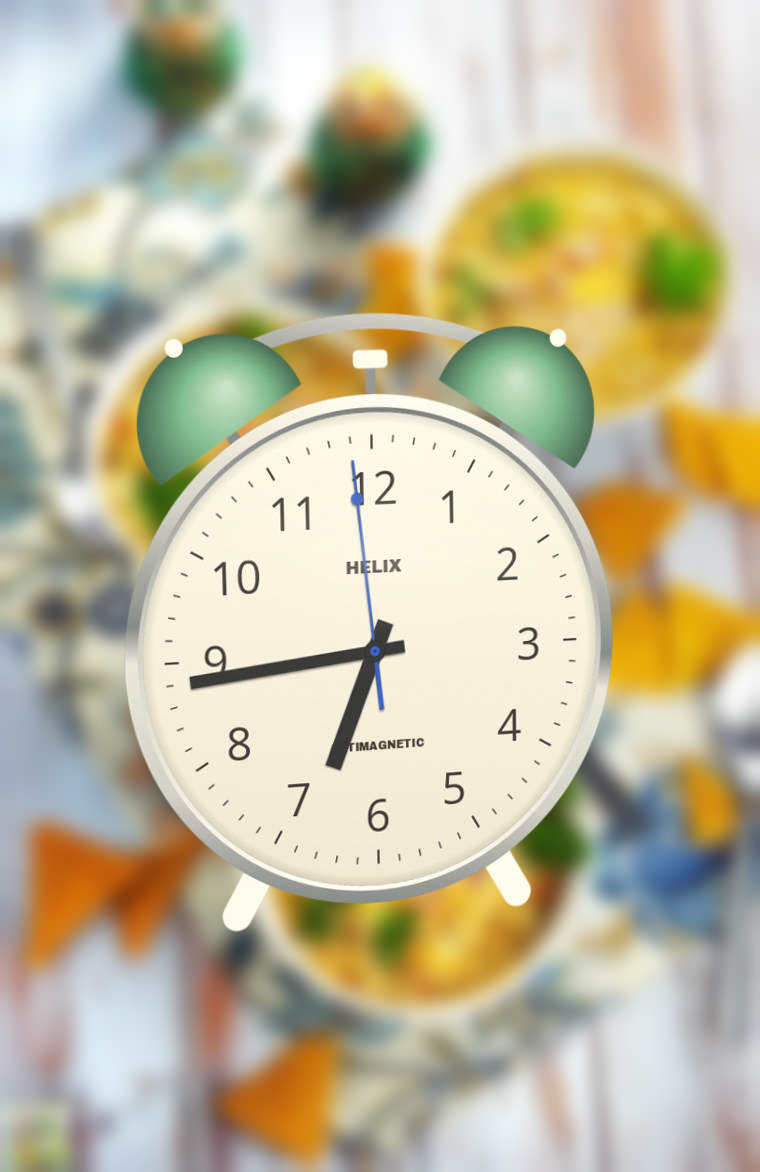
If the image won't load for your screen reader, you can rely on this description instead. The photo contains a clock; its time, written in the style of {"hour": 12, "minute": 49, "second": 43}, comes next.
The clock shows {"hour": 6, "minute": 43, "second": 59}
